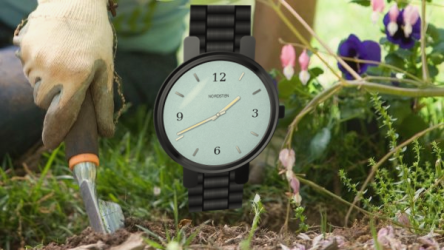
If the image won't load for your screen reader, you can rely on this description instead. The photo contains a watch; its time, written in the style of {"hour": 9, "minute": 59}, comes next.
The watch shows {"hour": 1, "minute": 41}
